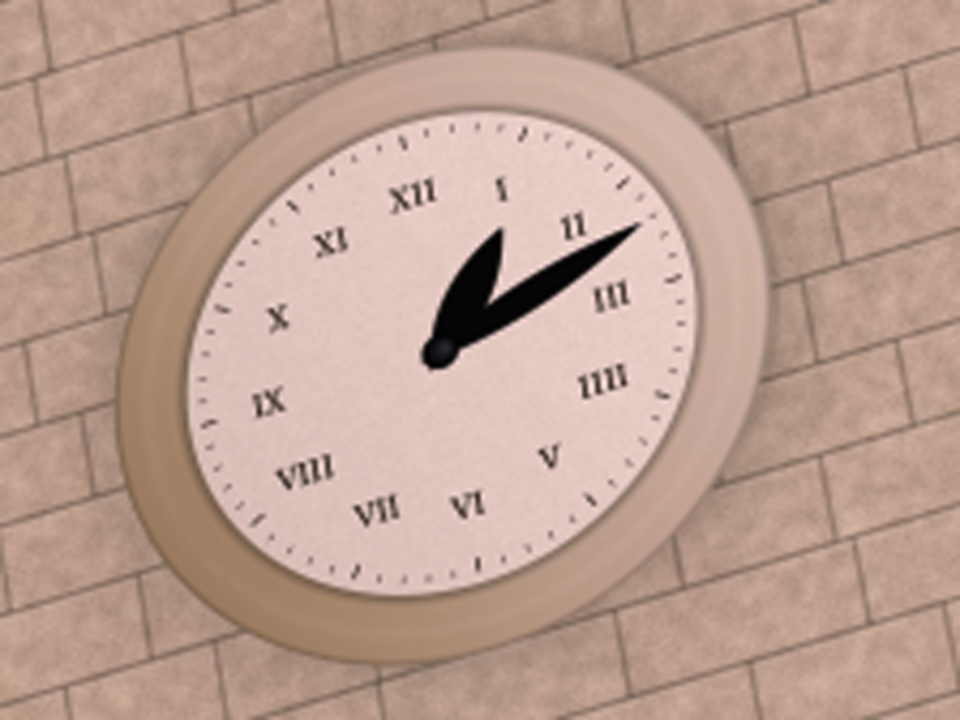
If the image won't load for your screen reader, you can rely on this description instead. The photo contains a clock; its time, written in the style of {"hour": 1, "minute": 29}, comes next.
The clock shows {"hour": 1, "minute": 12}
